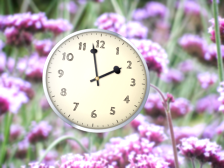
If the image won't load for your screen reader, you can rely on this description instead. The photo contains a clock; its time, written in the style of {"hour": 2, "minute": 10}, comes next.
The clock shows {"hour": 1, "minute": 58}
